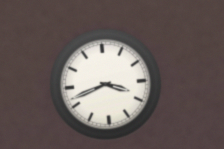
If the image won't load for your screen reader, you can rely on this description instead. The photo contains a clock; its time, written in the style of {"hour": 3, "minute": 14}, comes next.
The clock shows {"hour": 3, "minute": 42}
